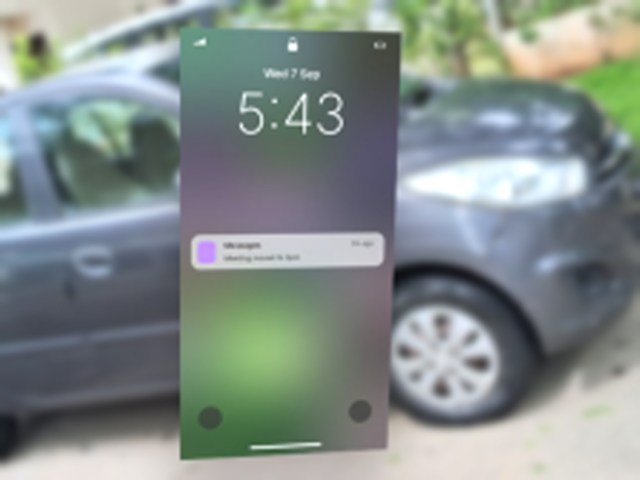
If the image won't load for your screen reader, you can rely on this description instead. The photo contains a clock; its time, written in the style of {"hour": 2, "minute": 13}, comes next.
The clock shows {"hour": 5, "minute": 43}
